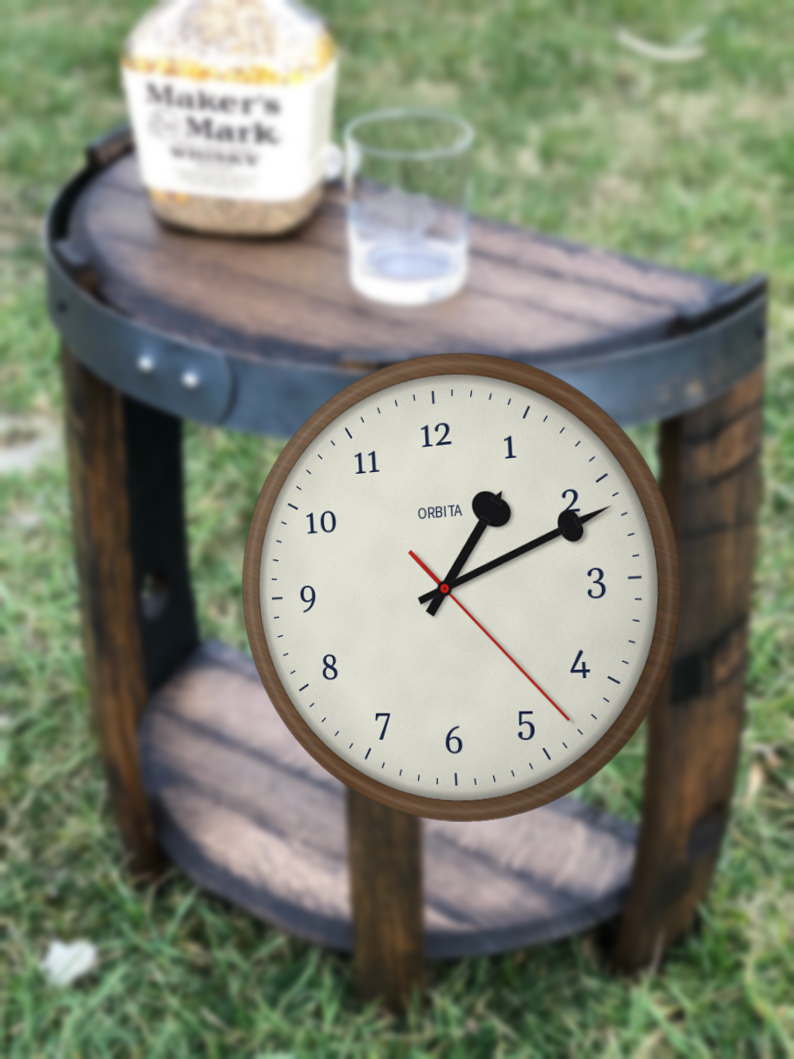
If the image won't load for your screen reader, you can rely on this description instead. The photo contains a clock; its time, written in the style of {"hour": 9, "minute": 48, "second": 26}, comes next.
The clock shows {"hour": 1, "minute": 11, "second": 23}
